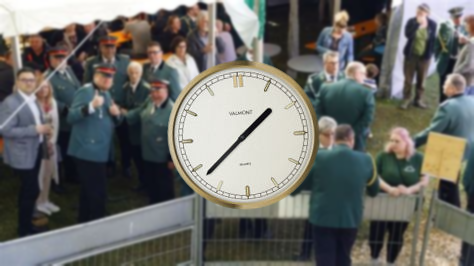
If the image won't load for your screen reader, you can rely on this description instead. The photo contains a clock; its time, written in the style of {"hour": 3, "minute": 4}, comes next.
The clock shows {"hour": 1, "minute": 38}
